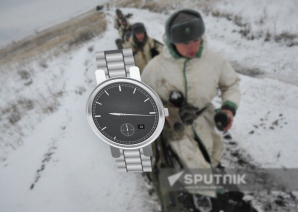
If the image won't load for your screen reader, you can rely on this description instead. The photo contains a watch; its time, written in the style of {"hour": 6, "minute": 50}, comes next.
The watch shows {"hour": 9, "minute": 16}
